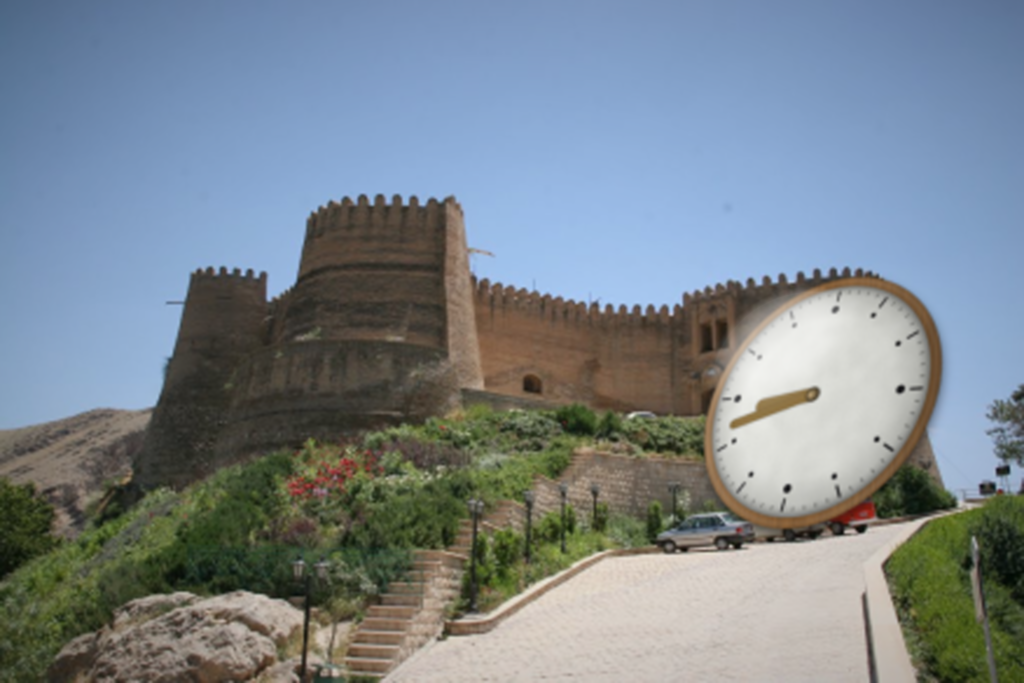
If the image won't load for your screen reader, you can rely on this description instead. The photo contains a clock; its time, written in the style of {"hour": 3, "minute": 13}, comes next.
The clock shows {"hour": 8, "minute": 42}
